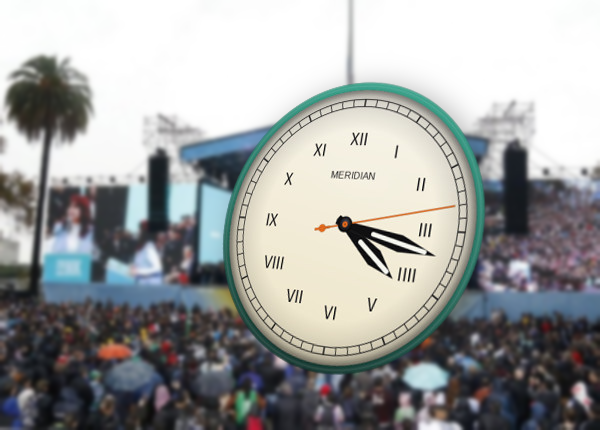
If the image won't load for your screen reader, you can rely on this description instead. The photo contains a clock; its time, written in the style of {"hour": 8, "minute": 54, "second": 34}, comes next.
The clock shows {"hour": 4, "minute": 17, "second": 13}
